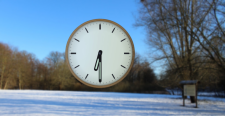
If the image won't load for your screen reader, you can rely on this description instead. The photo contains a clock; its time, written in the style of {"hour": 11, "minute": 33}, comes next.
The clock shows {"hour": 6, "minute": 30}
